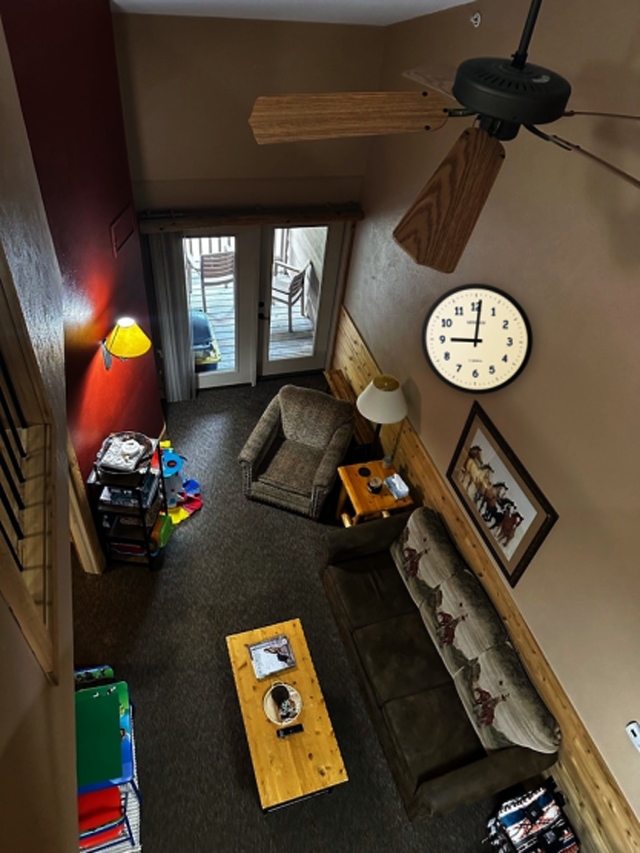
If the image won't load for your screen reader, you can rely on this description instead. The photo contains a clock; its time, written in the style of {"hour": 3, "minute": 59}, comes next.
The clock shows {"hour": 9, "minute": 1}
